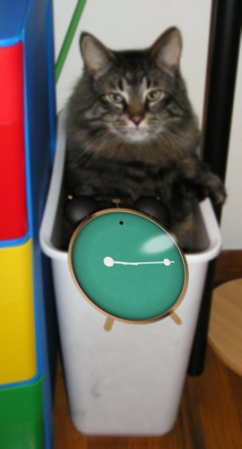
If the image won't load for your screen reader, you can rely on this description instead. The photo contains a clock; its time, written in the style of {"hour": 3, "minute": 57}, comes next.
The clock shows {"hour": 9, "minute": 15}
